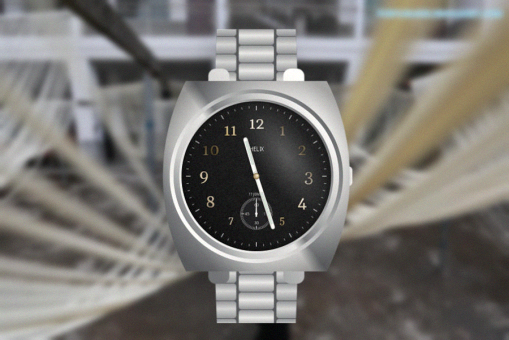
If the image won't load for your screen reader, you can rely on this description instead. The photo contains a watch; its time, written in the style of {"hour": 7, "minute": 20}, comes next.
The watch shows {"hour": 11, "minute": 27}
